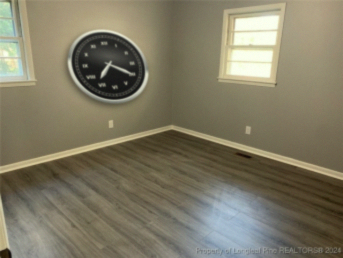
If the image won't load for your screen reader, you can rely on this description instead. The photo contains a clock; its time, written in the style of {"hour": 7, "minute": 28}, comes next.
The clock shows {"hour": 7, "minute": 20}
